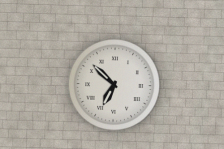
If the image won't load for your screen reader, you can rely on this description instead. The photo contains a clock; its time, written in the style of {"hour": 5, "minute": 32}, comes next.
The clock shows {"hour": 6, "minute": 52}
